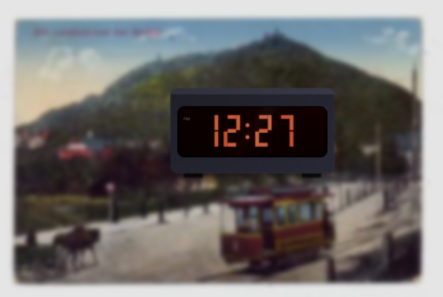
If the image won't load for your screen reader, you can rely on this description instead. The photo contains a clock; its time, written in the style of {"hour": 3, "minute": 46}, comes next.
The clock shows {"hour": 12, "minute": 27}
